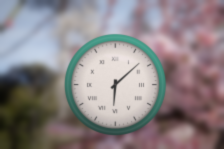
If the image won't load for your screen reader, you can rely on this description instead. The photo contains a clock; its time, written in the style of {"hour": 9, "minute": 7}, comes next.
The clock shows {"hour": 6, "minute": 8}
